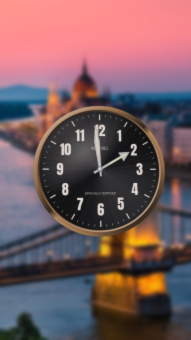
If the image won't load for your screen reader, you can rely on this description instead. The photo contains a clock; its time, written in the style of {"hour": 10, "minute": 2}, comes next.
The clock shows {"hour": 1, "minute": 59}
